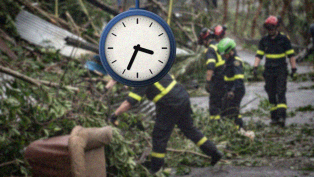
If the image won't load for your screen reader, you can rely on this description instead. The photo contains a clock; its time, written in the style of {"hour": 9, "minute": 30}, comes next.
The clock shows {"hour": 3, "minute": 34}
